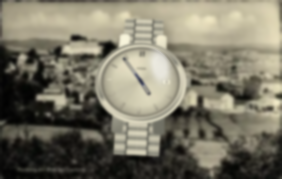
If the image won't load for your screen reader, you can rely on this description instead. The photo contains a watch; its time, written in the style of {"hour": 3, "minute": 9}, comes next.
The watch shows {"hour": 4, "minute": 54}
